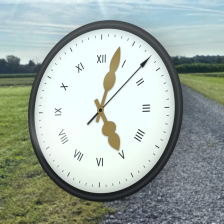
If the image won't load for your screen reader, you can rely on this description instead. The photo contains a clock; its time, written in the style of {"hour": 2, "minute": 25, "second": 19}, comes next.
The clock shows {"hour": 5, "minute": 3, "second": 8}
